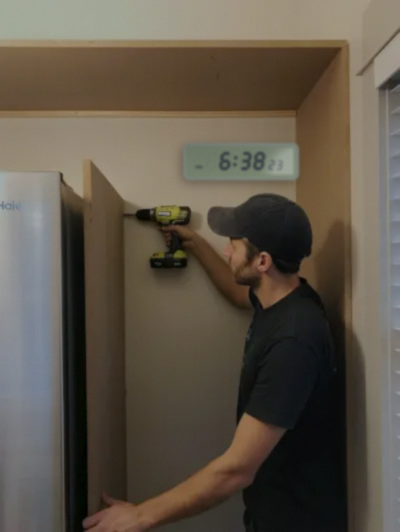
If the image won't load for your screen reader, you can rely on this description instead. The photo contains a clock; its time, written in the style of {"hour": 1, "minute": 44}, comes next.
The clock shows {"hour": 6, "minute": 38}
